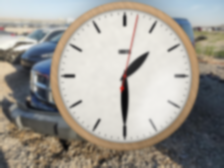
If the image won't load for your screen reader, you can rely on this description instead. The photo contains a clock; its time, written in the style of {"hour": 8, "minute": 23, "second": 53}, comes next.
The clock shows {"hour": 1, "minute": 30, "second": 2}
